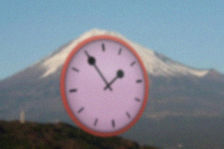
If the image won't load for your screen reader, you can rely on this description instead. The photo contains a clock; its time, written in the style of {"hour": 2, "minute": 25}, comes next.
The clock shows {"hour": 1, "minute": 55}
